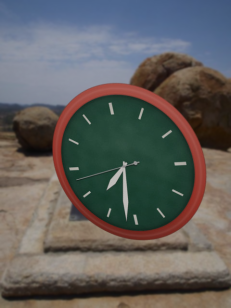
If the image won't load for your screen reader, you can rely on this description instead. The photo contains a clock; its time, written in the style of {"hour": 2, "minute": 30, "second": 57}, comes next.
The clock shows {"hour": 7, "minute": 31, "second": 43}
